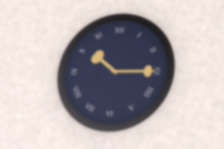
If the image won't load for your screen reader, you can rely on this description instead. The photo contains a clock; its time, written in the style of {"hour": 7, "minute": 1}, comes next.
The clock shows {"hour": 10, "minute": 15}
